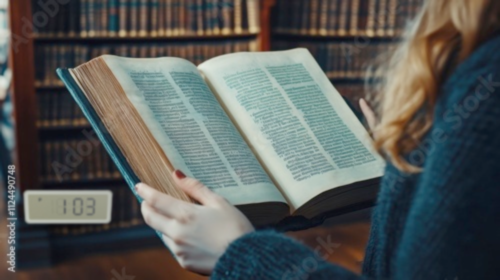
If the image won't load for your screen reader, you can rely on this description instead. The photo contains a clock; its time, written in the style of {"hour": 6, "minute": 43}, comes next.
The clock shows {"hour": 1, "minute": 3}
